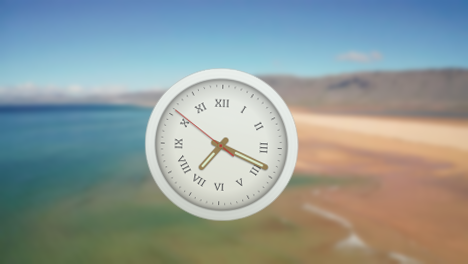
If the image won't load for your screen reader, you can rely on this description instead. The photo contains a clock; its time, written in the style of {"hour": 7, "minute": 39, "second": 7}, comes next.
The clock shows {"hour": 7, "minute": 18, "second": 51}
